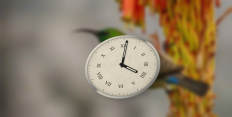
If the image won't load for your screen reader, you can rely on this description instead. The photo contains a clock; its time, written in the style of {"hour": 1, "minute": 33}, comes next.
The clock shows {"hour": 4, "minute": 1}
